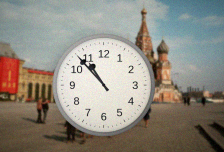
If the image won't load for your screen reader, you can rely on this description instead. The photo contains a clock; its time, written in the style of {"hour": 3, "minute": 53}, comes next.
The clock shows {"hour": 10, "minute": 53}
